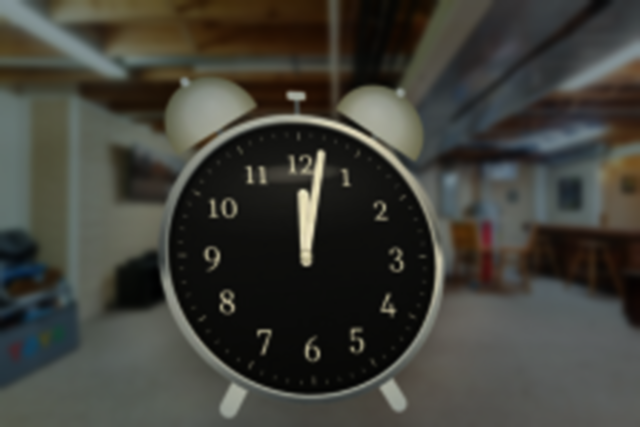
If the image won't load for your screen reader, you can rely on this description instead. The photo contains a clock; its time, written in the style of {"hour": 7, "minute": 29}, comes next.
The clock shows {"hour": 12, "minute": 2}
